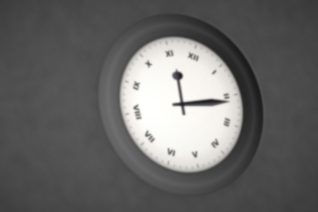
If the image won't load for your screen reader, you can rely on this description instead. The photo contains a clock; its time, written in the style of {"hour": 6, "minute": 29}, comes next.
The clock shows {"hour": 11, "minute": 11}
